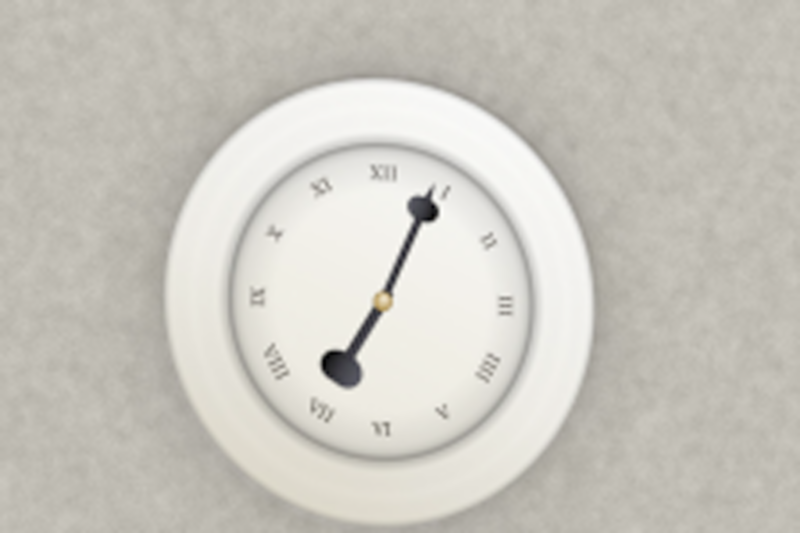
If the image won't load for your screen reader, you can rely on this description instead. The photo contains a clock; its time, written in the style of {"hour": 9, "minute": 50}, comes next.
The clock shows {"hour": 7, "minute": 4}
